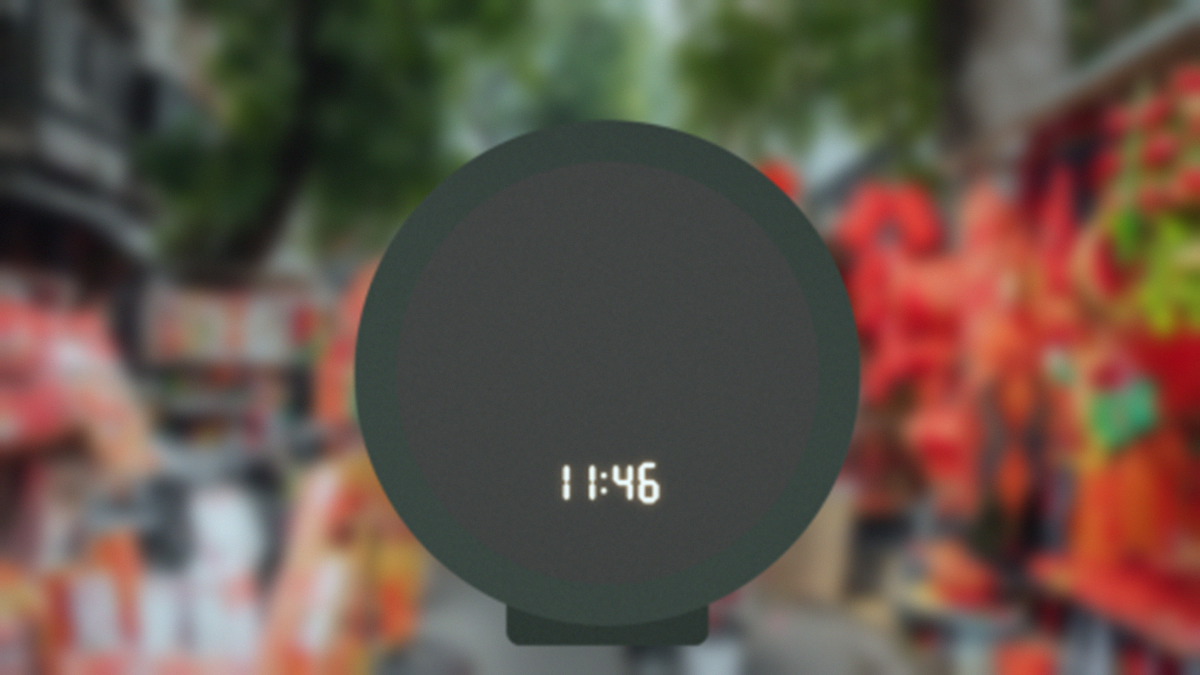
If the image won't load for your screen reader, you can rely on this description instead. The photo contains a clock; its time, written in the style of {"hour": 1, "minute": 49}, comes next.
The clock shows {"hour": 11, "minute": 46}
